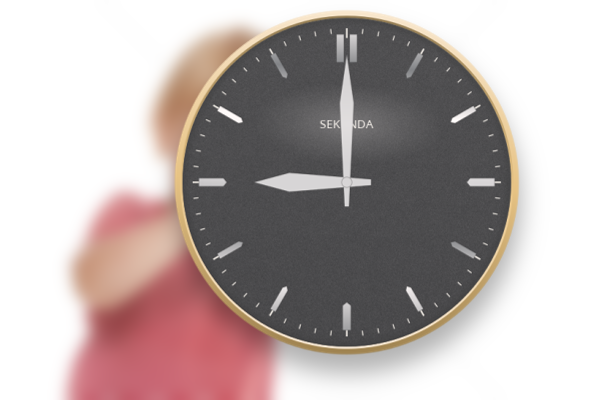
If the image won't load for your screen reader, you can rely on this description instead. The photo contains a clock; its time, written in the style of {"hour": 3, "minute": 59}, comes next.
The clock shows {"hour": 9, "minute": 0}
